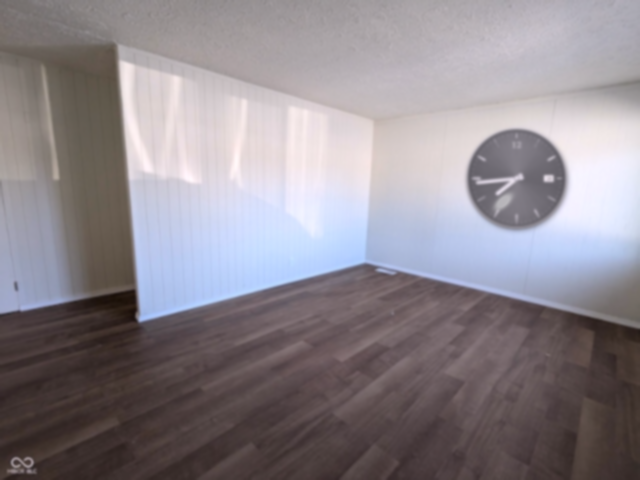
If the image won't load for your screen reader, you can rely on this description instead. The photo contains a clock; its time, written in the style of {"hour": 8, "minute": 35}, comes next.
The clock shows {"hour": 7, "minute": 44}
